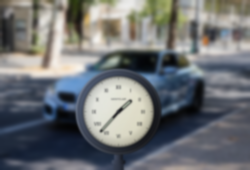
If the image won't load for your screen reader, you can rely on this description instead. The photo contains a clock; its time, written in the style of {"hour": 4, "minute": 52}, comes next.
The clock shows {"hour": 1, "minute": 37}
